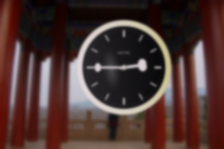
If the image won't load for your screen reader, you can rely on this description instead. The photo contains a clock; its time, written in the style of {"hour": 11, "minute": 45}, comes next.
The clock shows {"hour": 2, "minute": 45}
